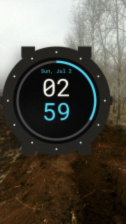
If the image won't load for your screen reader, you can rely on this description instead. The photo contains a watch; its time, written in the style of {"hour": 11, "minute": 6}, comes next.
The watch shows {"hour": 2, "minute": 59}
